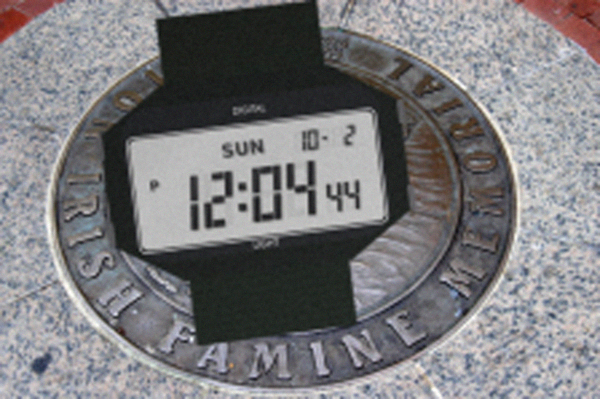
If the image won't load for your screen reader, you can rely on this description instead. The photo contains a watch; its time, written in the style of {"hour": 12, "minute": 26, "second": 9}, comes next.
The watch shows {"hour": 12, "minute": 4, "second": 44}
